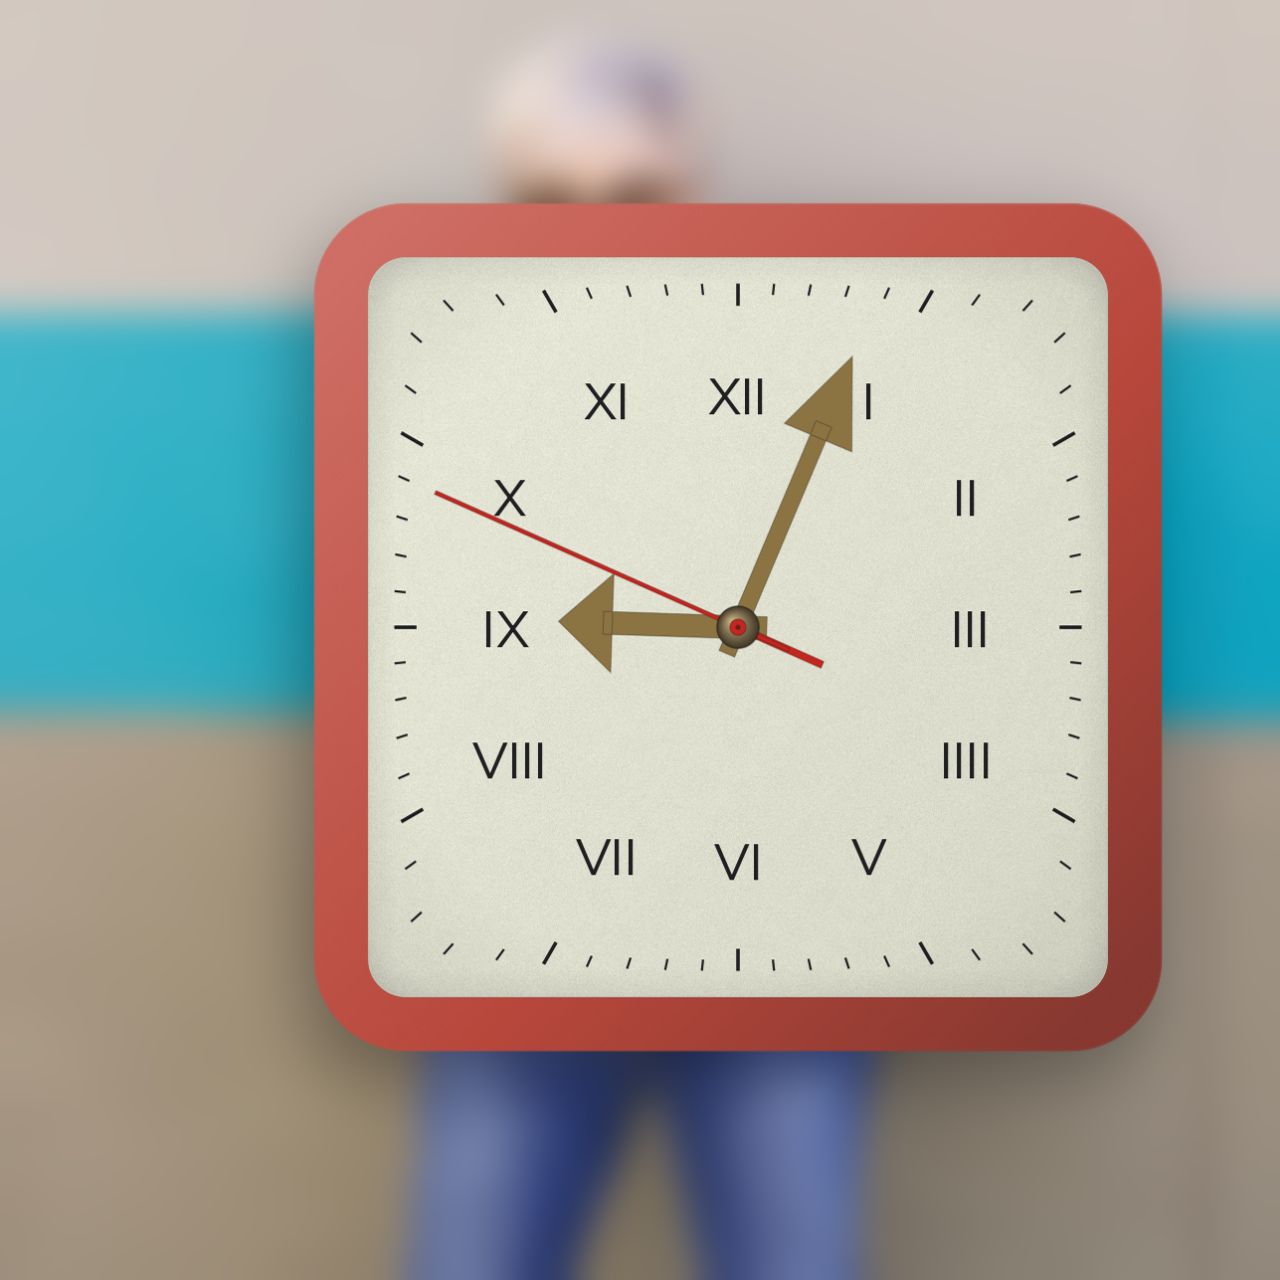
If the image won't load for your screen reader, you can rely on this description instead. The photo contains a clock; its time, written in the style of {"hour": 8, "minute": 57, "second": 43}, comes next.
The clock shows {"hour": 9, "minute": 3, "second": 49}
